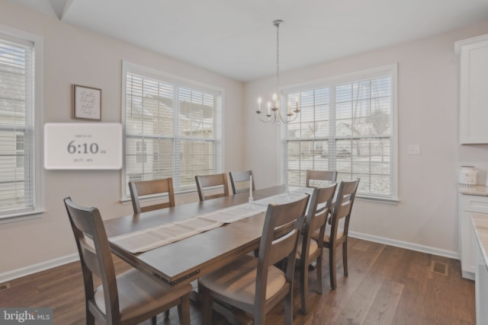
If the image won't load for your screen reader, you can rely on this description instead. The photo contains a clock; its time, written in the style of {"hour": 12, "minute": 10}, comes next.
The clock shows {"hour": 6, "minute": 10}
